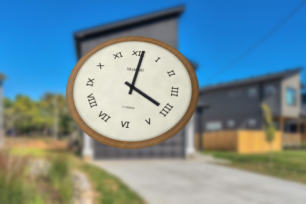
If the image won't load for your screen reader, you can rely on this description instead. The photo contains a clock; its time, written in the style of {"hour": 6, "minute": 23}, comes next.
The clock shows {"hour": 4, "minute": 1}
